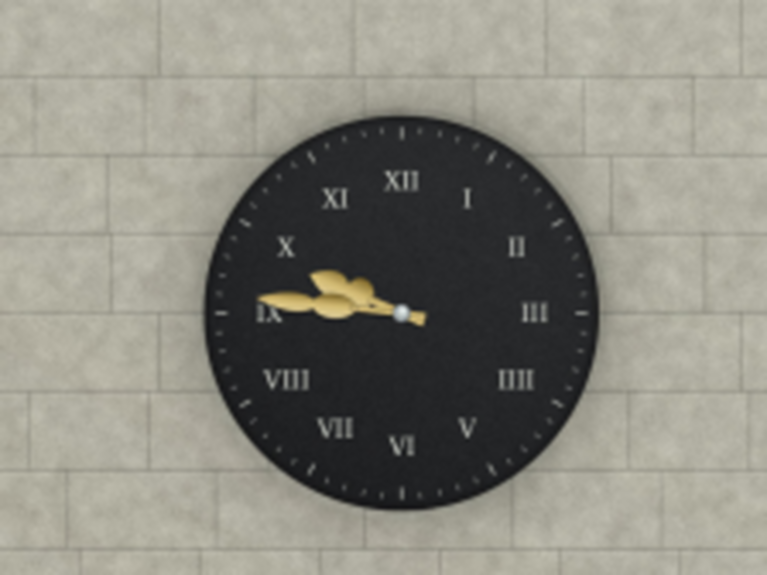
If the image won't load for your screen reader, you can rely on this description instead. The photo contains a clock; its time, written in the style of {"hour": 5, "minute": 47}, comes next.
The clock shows {"hour": 9, "minute": 46}
